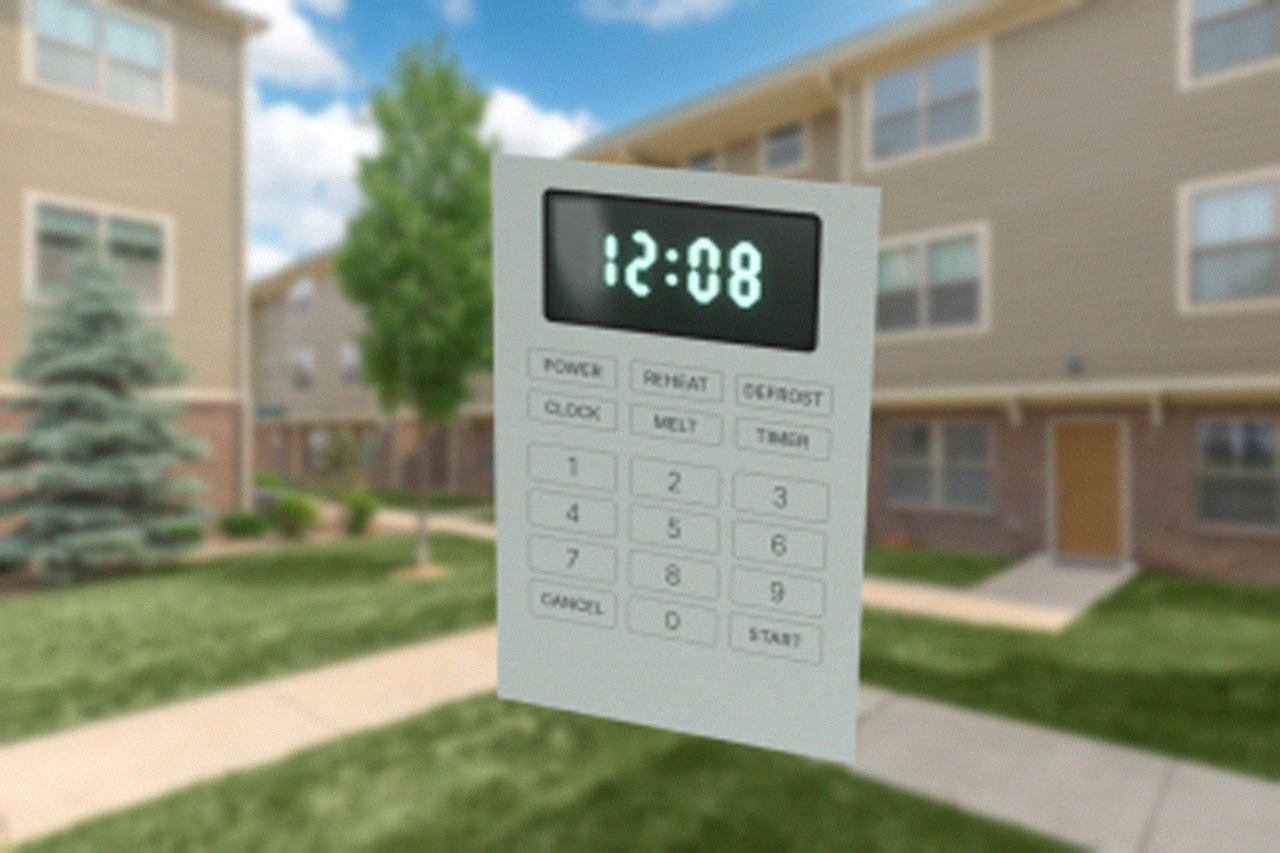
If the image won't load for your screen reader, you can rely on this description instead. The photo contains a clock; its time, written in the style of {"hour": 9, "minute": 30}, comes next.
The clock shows {"hour": 12, "minute": 8}
